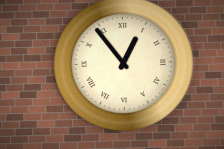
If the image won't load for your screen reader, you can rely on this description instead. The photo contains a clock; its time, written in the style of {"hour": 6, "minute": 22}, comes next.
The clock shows {"hour": 12, "minute": 54}
